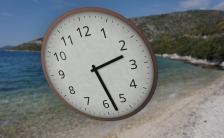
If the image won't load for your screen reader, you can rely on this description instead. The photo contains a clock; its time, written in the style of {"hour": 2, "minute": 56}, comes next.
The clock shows {"hour": 2, "minute": 28}
